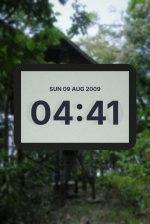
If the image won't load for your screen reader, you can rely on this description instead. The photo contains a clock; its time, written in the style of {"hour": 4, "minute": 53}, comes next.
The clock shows {"hour": 4, "minute": 41}
